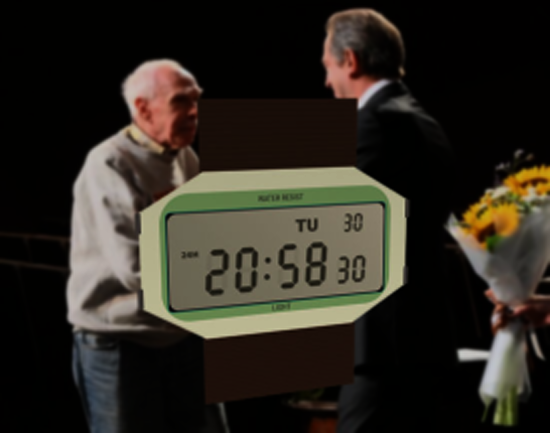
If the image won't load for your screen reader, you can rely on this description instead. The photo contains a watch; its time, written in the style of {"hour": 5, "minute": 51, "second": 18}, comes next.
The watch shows {"hour": 20, "minute": 58, "second": 30}
